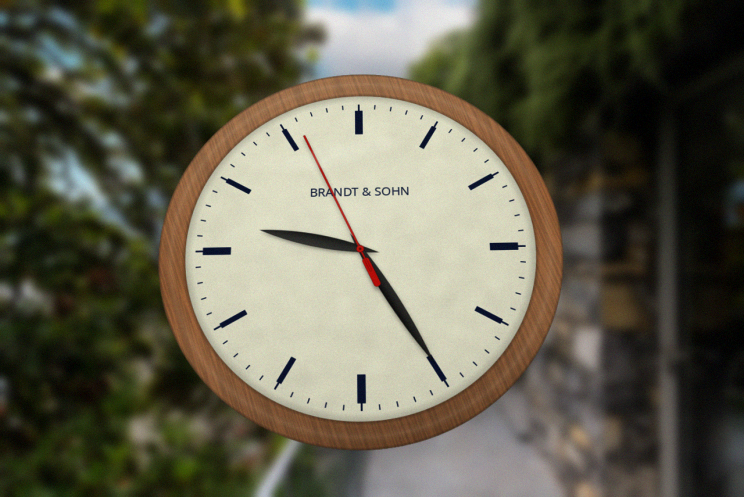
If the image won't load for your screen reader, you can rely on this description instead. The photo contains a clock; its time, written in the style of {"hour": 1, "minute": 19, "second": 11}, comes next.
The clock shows {"hour": 9, "minute": 24, "second": 56}
